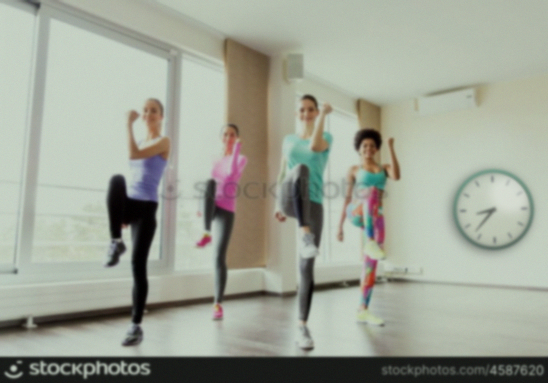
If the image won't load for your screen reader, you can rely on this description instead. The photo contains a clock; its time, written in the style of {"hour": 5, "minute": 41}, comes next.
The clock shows {"hour": 8, "minute": 37}
